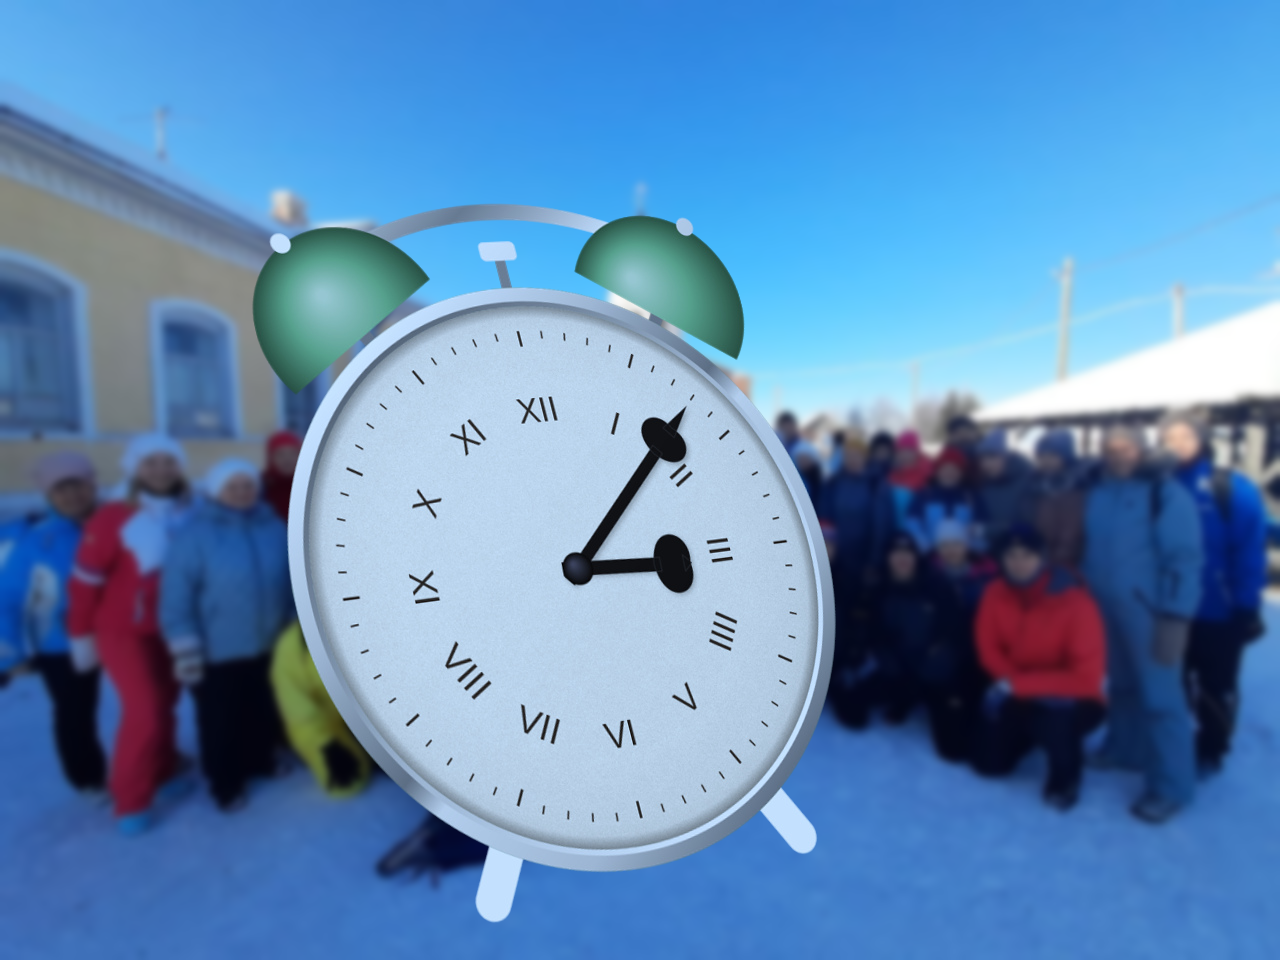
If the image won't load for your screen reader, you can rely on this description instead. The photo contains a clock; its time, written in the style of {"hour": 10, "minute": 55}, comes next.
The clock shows {"hour": 3, "minute": 8}
